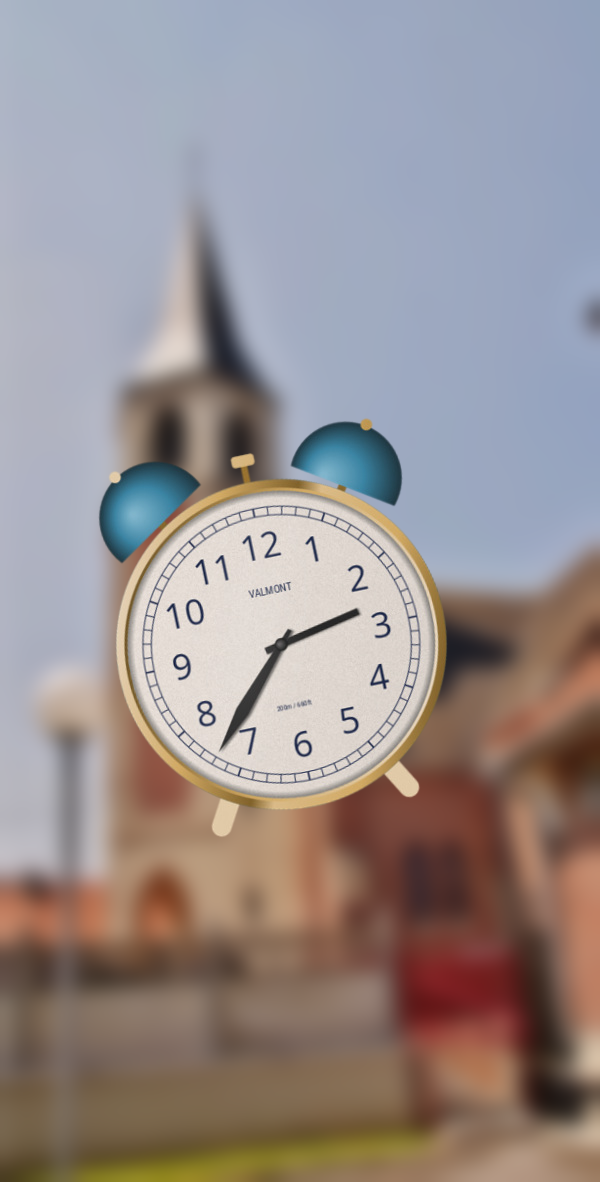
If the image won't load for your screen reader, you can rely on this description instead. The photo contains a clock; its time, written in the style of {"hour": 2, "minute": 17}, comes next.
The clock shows {"hour": 2, "minute": 37}
